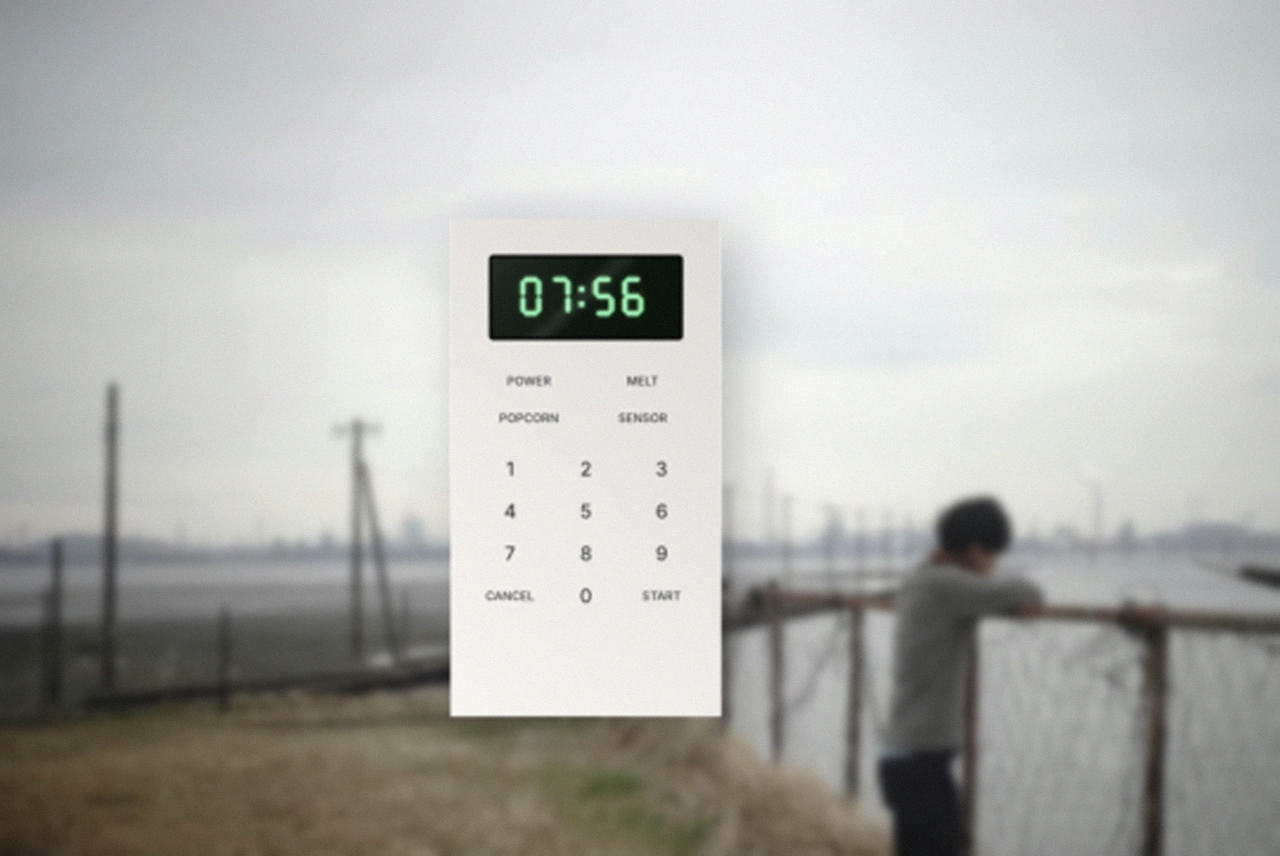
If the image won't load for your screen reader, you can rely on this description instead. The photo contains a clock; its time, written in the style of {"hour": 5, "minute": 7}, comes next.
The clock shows {"hour": 7, "minute": 56}
